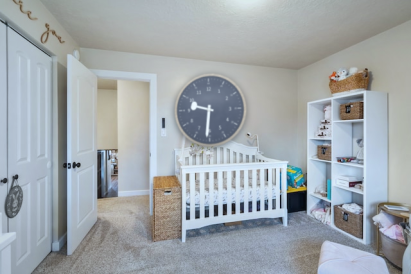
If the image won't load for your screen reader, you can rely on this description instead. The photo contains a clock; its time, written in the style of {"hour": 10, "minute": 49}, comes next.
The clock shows {"hour": 9, "minute": 31}
